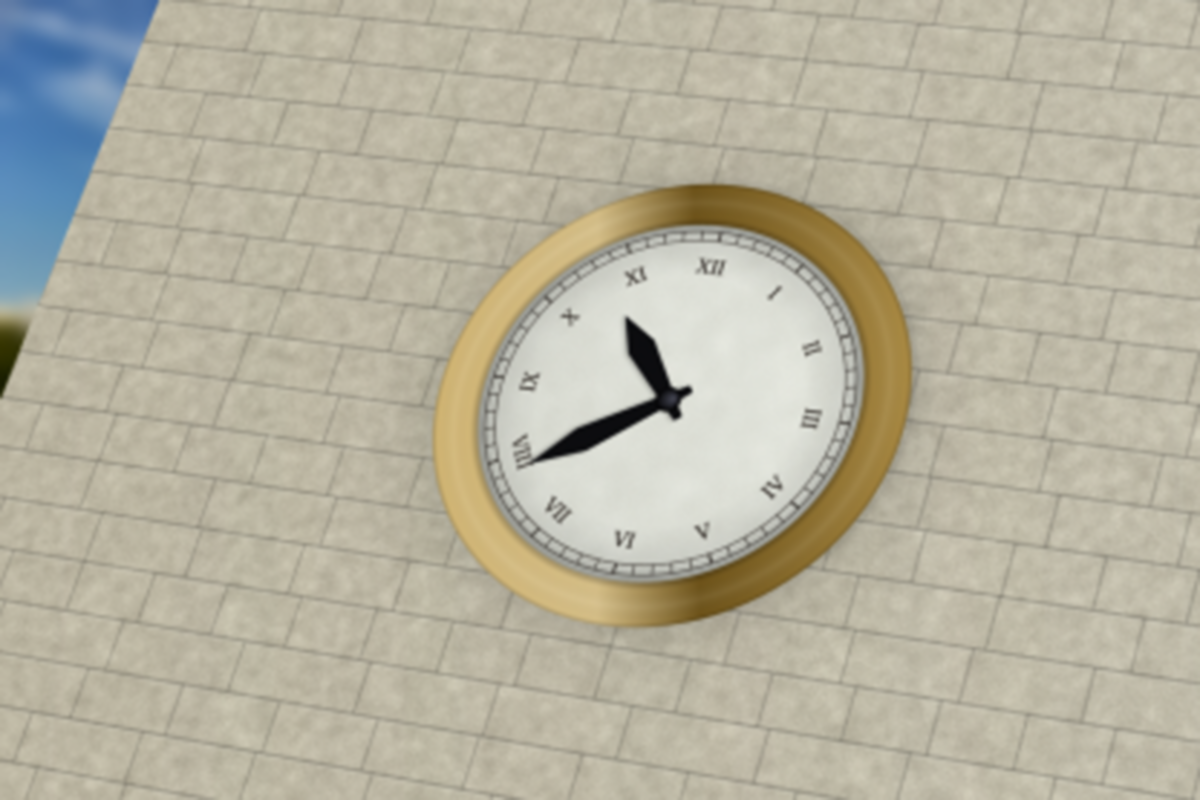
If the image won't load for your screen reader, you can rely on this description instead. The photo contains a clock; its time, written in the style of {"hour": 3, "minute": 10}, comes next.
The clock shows {"hour": 10, "minute": 39}
